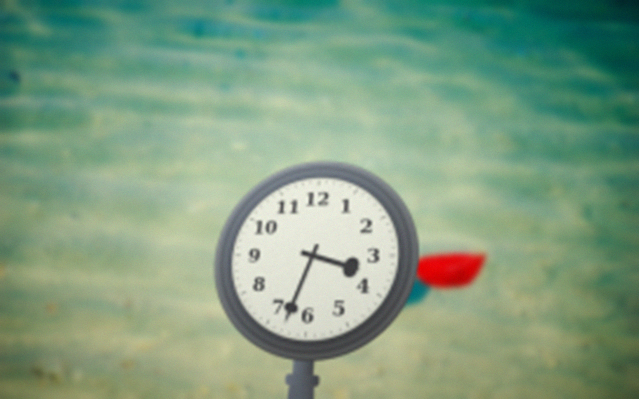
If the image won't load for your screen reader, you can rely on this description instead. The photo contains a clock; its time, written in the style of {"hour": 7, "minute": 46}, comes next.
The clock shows {"hour": 3, "minute": 33}
